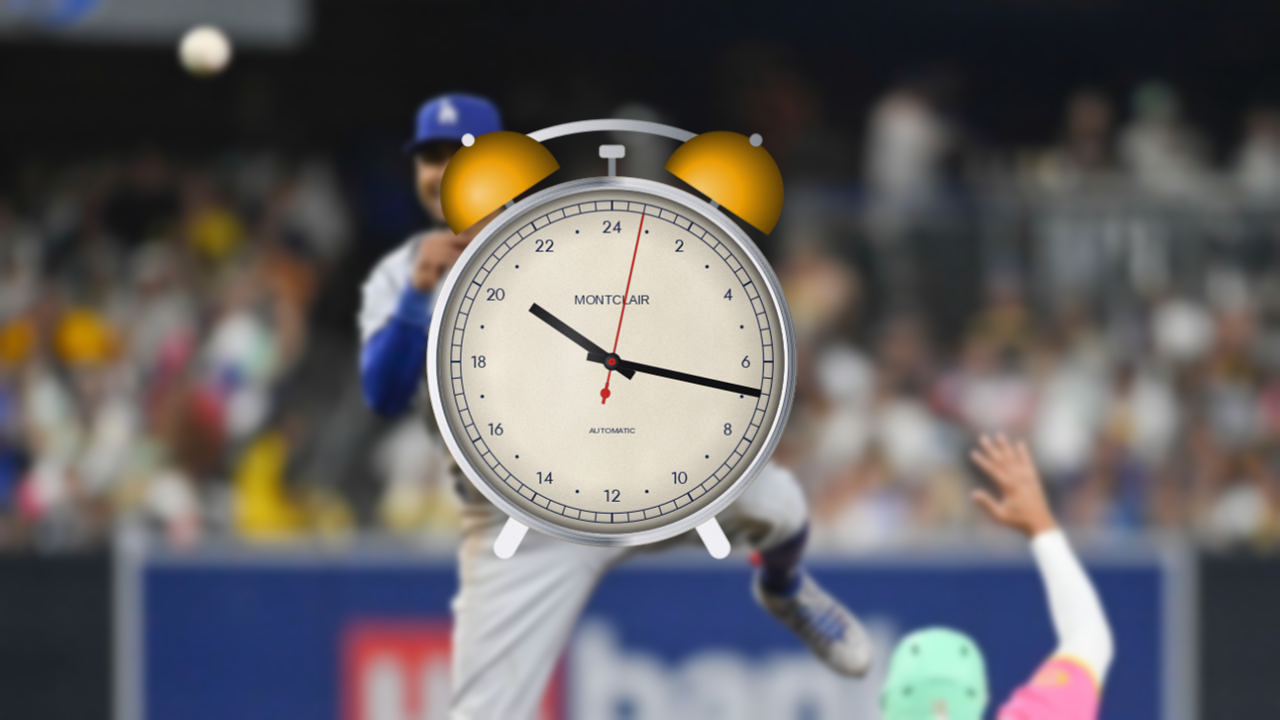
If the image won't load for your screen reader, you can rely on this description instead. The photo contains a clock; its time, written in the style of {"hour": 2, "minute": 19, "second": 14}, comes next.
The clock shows {"hour": 20, "minute": 17, "second": 2}
